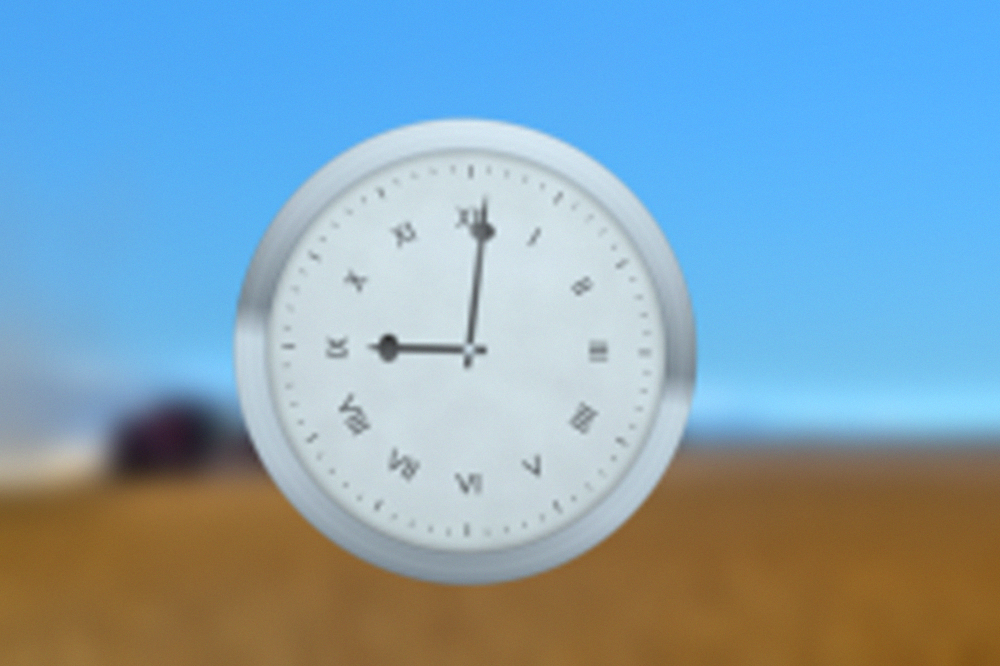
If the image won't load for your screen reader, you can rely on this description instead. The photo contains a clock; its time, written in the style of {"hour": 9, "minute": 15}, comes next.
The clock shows {"hour": 9, "minute": 1}
